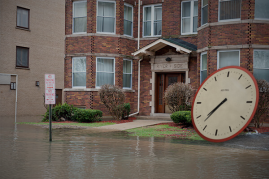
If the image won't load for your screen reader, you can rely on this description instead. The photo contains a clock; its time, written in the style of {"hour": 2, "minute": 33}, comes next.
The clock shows {"hour": 7, "minute": 37}
